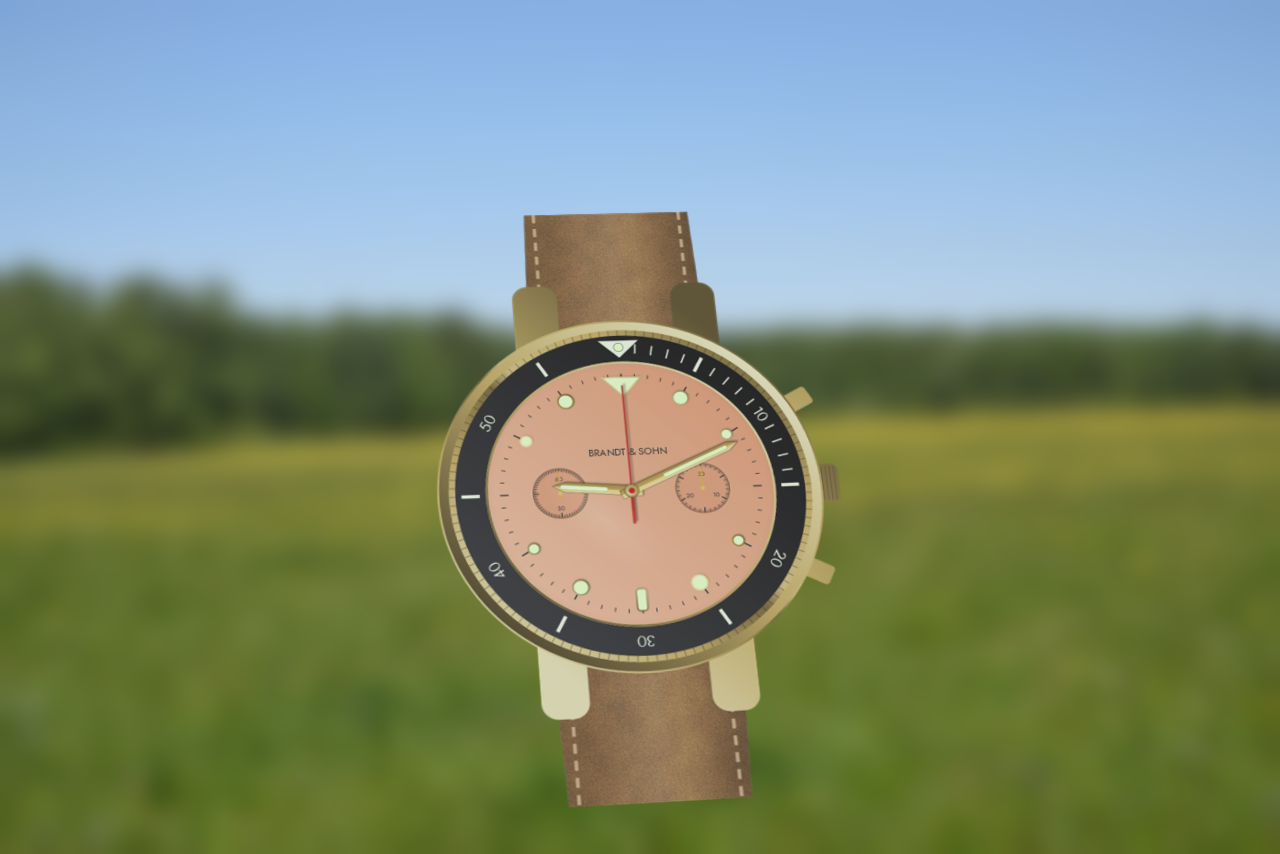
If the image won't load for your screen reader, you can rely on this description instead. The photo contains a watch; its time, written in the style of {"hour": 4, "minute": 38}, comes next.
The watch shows {"hour": 9, "minute": 11}
